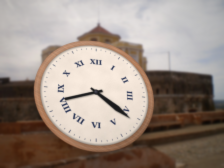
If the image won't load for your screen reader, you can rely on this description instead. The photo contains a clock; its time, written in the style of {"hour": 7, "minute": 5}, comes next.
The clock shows {"hour": 8, "minute": 21}
